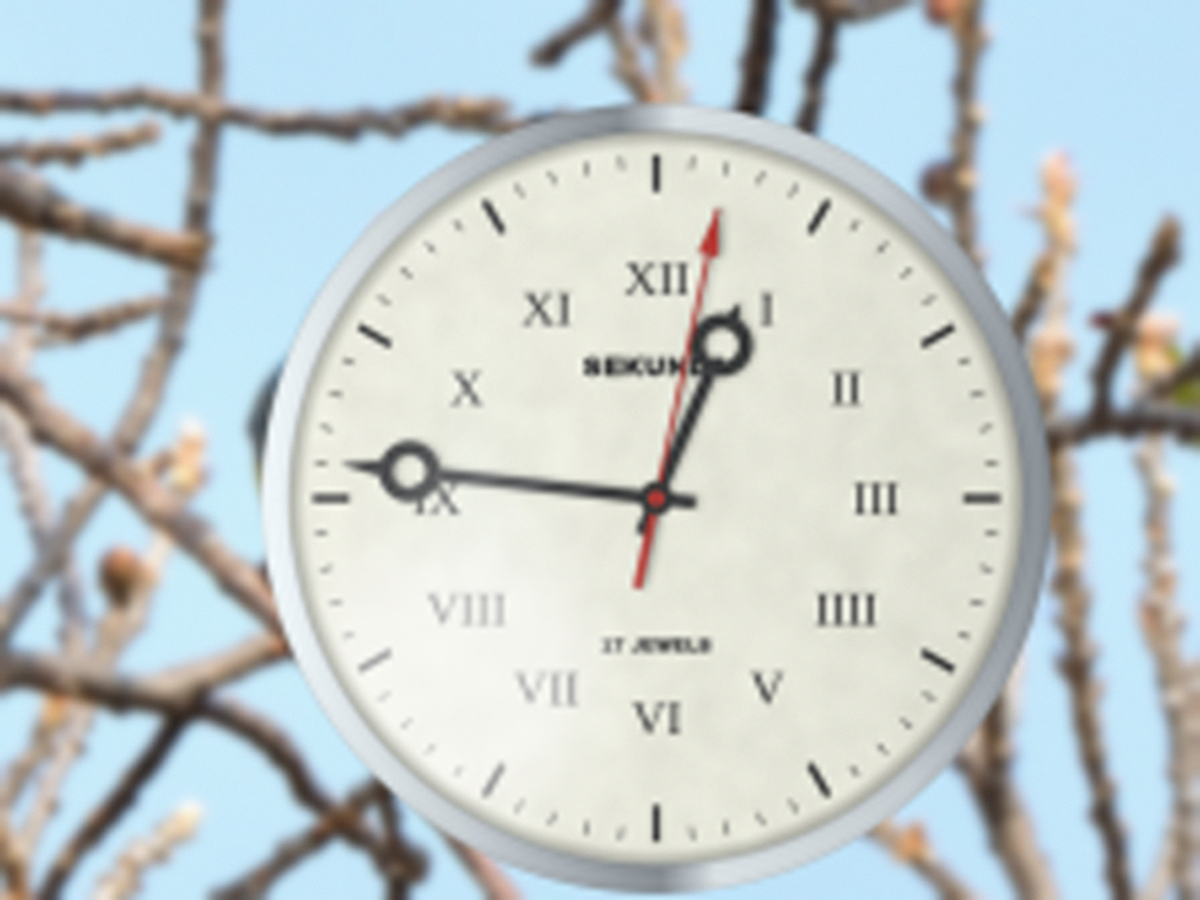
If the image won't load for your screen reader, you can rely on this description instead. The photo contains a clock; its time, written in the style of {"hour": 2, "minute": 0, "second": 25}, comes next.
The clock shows {"hour": 12, "minute": 46, "second": 2}
